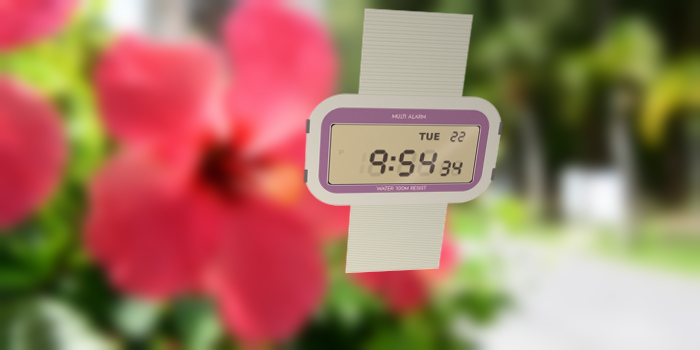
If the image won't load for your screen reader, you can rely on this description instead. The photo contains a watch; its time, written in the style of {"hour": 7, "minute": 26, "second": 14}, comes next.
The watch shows {"hour": 9, "minute": 54, "second": 34}
